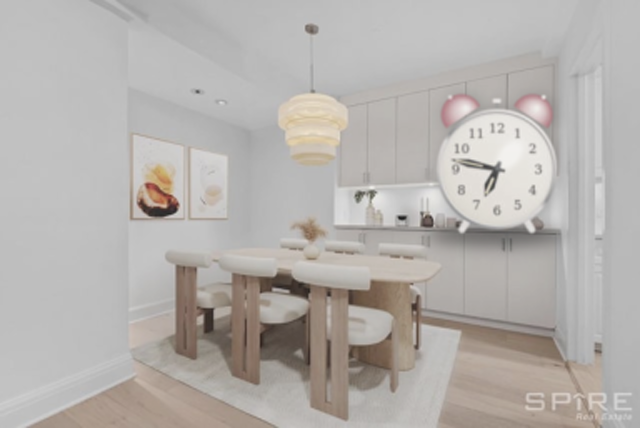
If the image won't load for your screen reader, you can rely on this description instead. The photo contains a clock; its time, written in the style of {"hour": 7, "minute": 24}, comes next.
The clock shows {"hour": 6, "minute": 47}
